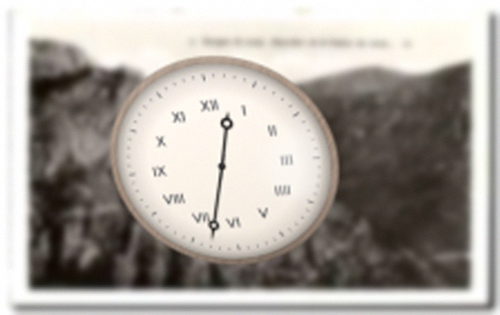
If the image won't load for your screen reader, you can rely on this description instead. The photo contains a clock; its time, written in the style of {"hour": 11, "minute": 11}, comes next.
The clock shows {"hour": 12, "minute": 33}
